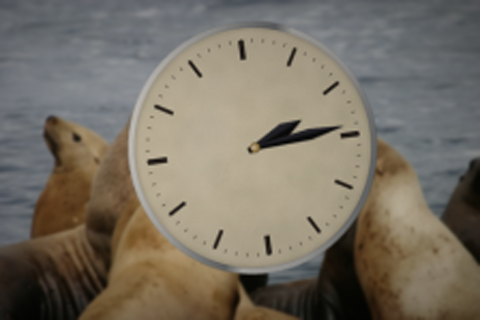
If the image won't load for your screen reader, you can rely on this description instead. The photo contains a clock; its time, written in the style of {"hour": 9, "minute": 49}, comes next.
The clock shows {"hour": 2, "minute": 14}
